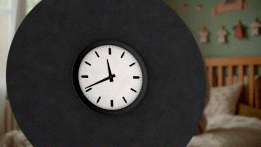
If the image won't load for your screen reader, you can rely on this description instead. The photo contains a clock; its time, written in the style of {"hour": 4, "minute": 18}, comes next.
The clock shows {"hour": 11, "minute": 41}
